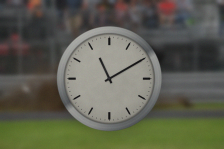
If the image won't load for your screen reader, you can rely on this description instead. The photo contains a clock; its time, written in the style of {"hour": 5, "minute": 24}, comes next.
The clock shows {"hour": 11, "minute": 10}
